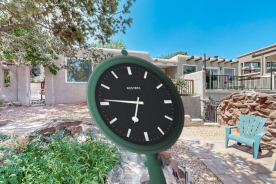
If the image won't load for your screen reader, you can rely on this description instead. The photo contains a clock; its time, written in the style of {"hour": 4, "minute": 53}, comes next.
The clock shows {"hour": 6, "minute": 46}
